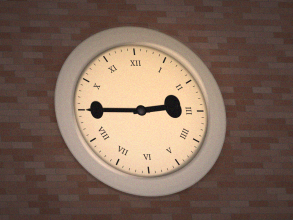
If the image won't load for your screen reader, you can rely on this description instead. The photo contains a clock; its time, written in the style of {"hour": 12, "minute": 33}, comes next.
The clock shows {"hour": 2, "minute": 45}
